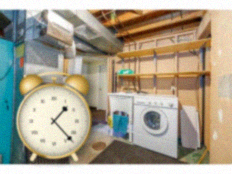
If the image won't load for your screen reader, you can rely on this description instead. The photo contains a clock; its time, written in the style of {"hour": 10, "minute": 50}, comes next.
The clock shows {"hour": 1, "minute": 23}
